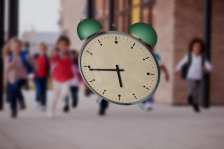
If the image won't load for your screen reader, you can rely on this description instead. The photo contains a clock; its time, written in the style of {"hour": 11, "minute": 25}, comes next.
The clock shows {"hour": 5, "minute": 44}
